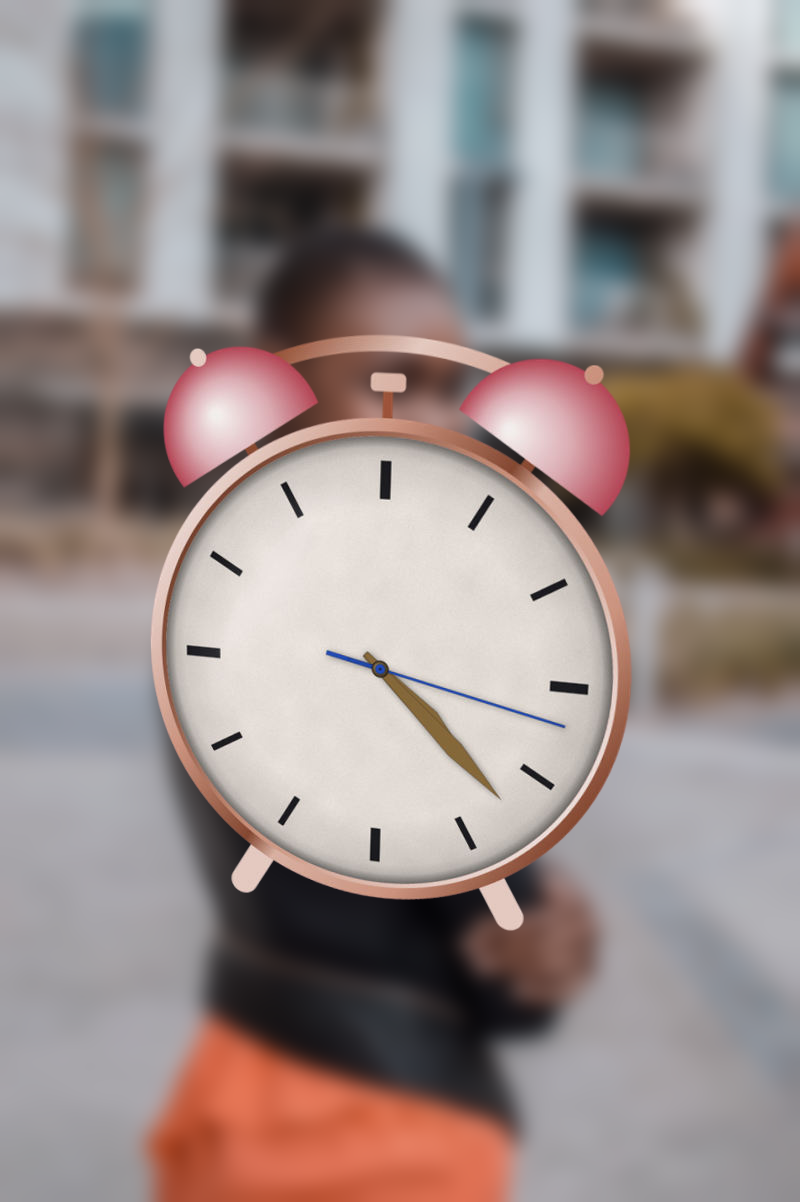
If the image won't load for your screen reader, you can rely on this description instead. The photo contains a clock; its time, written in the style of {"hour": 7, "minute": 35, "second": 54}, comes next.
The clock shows {"hour": 4, "minute": 22, "second": 17}
